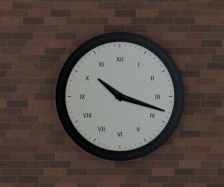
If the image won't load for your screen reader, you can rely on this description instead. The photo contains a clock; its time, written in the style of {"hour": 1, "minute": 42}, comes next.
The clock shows {"hour": 10, "minute": 18}
